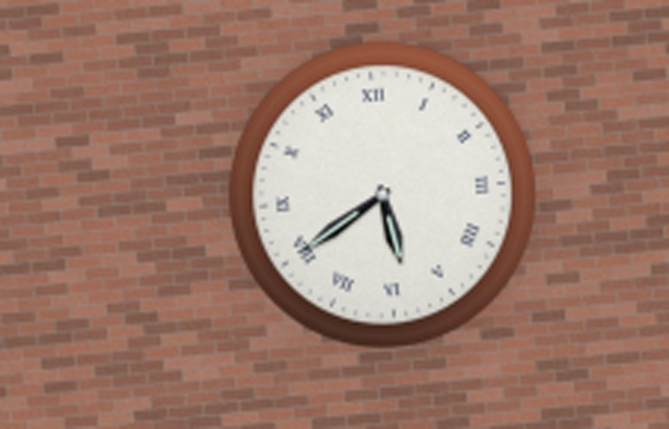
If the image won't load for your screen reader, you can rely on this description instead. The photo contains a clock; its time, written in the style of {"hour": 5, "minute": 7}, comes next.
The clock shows {"hour": 5, "minute": 40}
